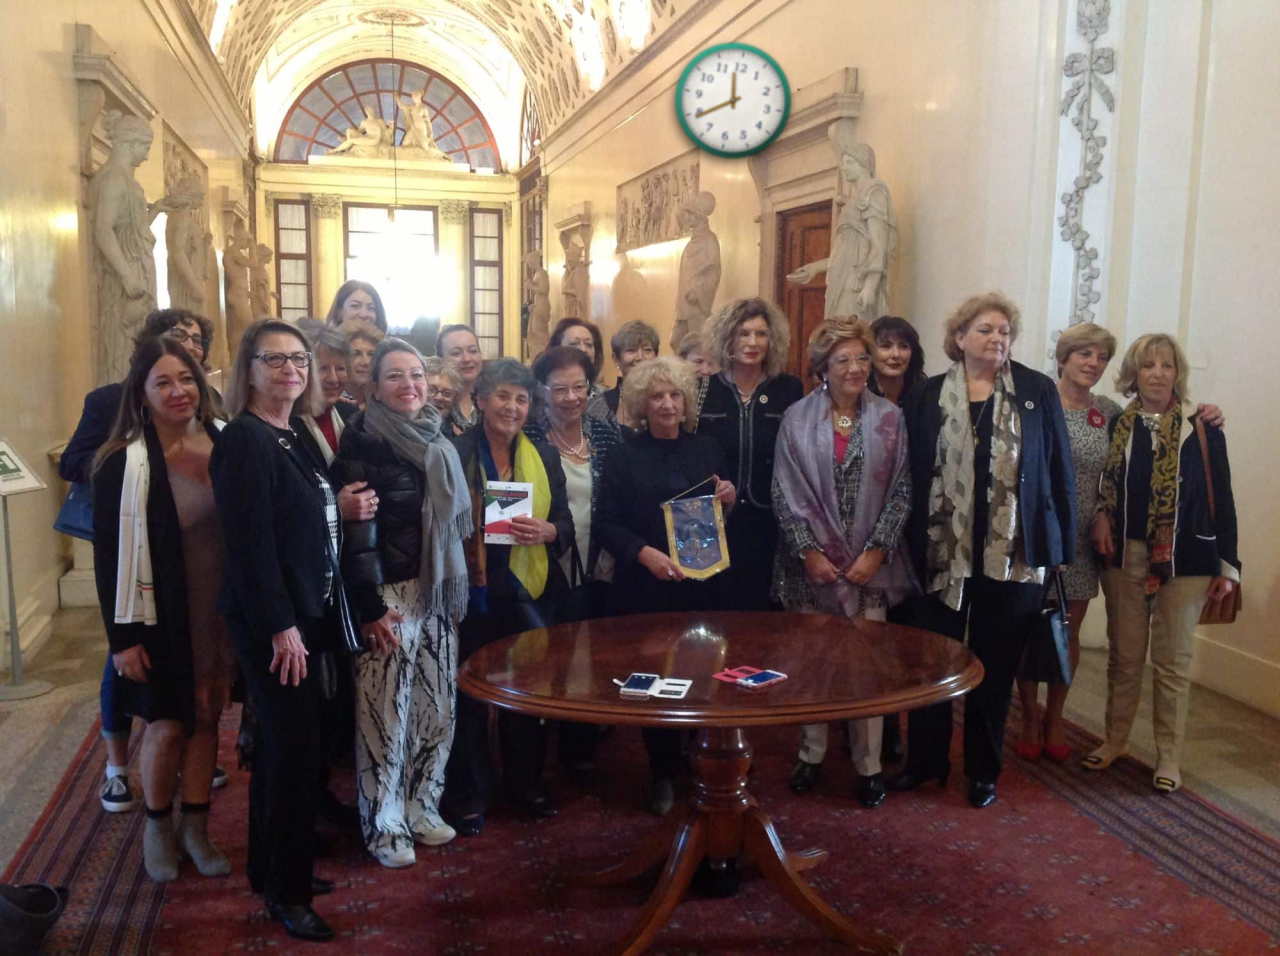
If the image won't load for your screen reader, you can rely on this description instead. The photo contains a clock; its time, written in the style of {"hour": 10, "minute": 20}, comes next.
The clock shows {"hour": 11, "minute": 39}
